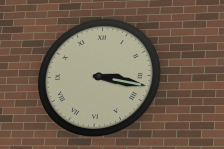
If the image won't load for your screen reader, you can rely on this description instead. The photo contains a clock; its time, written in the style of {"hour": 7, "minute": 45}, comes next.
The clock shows {"hour": 3, "minute": 17}
